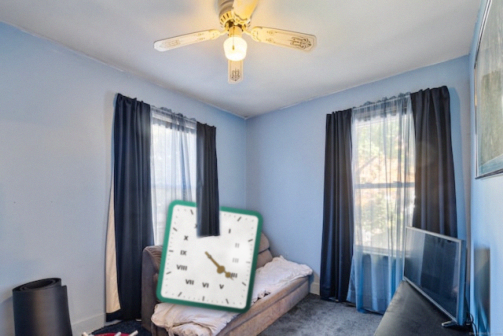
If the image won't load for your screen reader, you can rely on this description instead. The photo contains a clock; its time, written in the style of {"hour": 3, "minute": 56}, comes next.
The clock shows {"hour": 4, "minute": 21}
